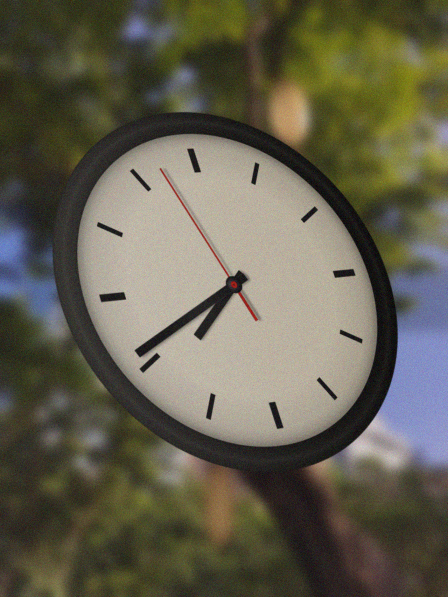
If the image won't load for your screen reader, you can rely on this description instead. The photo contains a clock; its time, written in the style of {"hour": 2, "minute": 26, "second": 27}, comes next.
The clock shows {"hour": 7, "minute": 40, "second": 57}
